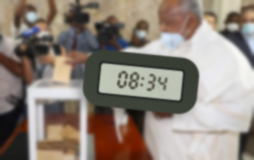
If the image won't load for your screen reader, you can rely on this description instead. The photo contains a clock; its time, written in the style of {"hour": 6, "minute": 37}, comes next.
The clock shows {"hour": 8, "minute": 34}
